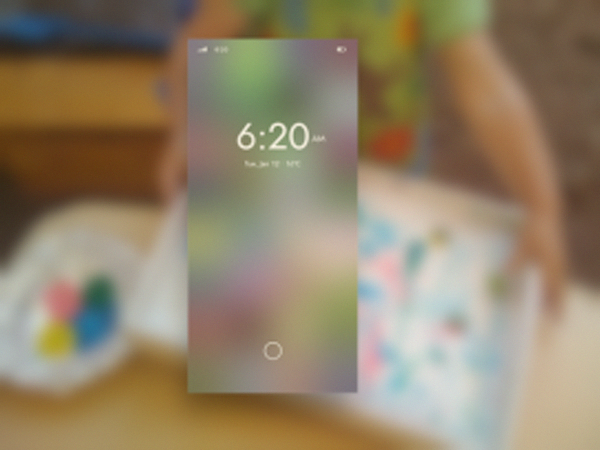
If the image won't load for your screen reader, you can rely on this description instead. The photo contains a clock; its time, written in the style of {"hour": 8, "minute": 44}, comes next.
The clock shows {"hour": 6, "minute": 20}
